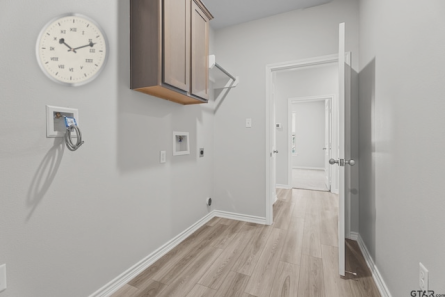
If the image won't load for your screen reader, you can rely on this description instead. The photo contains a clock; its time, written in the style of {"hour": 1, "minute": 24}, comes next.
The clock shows {"hour": 10, "minute": 12}
